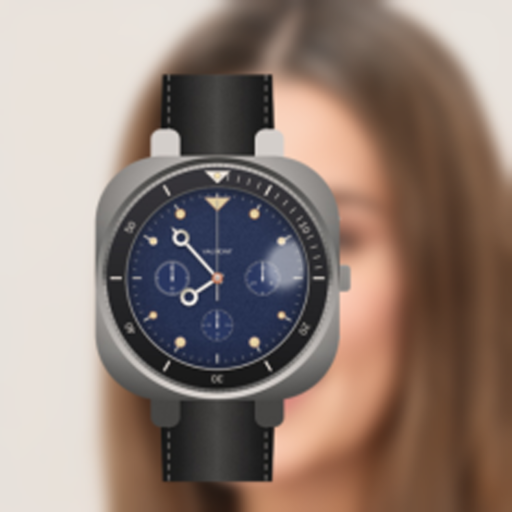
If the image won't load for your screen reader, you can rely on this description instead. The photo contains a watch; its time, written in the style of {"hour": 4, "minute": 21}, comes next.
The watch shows {"hour": 7, "minute": 53}
